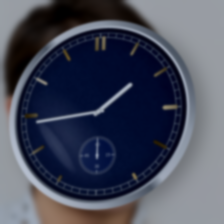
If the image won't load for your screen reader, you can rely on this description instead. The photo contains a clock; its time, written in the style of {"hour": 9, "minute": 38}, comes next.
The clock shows {"hour": 1, "minute": 44}
